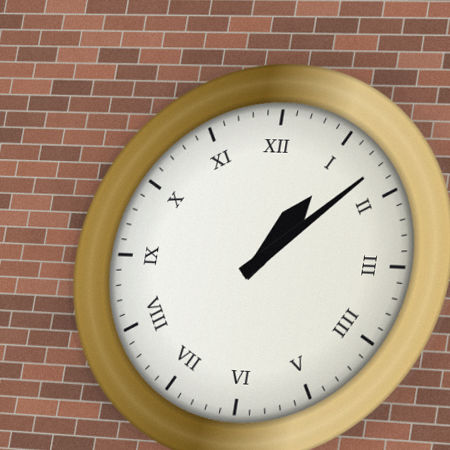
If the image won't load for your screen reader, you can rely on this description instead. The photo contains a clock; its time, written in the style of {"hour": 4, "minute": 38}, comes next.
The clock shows {"hour": 1, "minute": 8}
